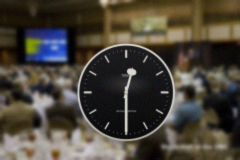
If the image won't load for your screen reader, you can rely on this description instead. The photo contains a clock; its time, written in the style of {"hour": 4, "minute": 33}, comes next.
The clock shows {"hour": 12, "minute": 30}
